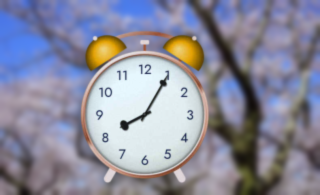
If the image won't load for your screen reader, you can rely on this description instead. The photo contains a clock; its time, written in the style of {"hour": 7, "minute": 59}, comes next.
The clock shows {"hour": 8, "minute": 5}
